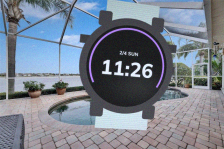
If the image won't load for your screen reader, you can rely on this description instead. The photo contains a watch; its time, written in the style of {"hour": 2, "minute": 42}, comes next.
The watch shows {"hour": 11, "minute": 26}
